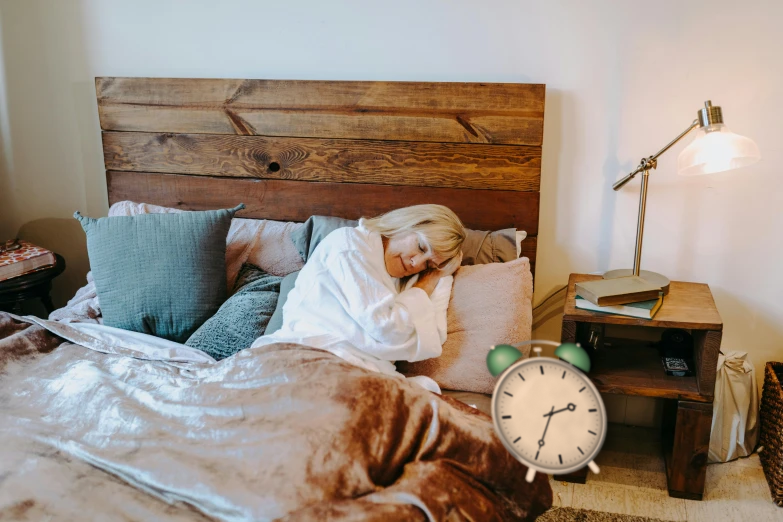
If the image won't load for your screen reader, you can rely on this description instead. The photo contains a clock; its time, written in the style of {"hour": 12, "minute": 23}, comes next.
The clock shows {"hour": 2, "minute": 35}
